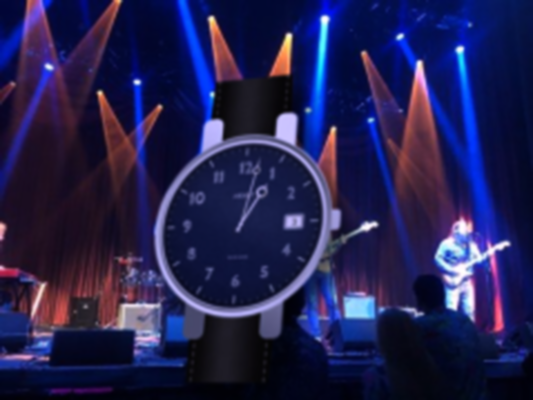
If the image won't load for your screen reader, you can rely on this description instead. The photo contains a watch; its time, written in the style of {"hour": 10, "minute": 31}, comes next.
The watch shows {"hour": 1, "minute": 2}
